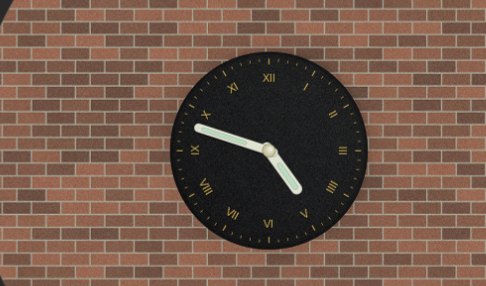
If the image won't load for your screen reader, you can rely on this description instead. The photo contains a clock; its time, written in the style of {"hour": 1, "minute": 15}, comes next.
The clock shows {"hour": 4, "minute": 48}
